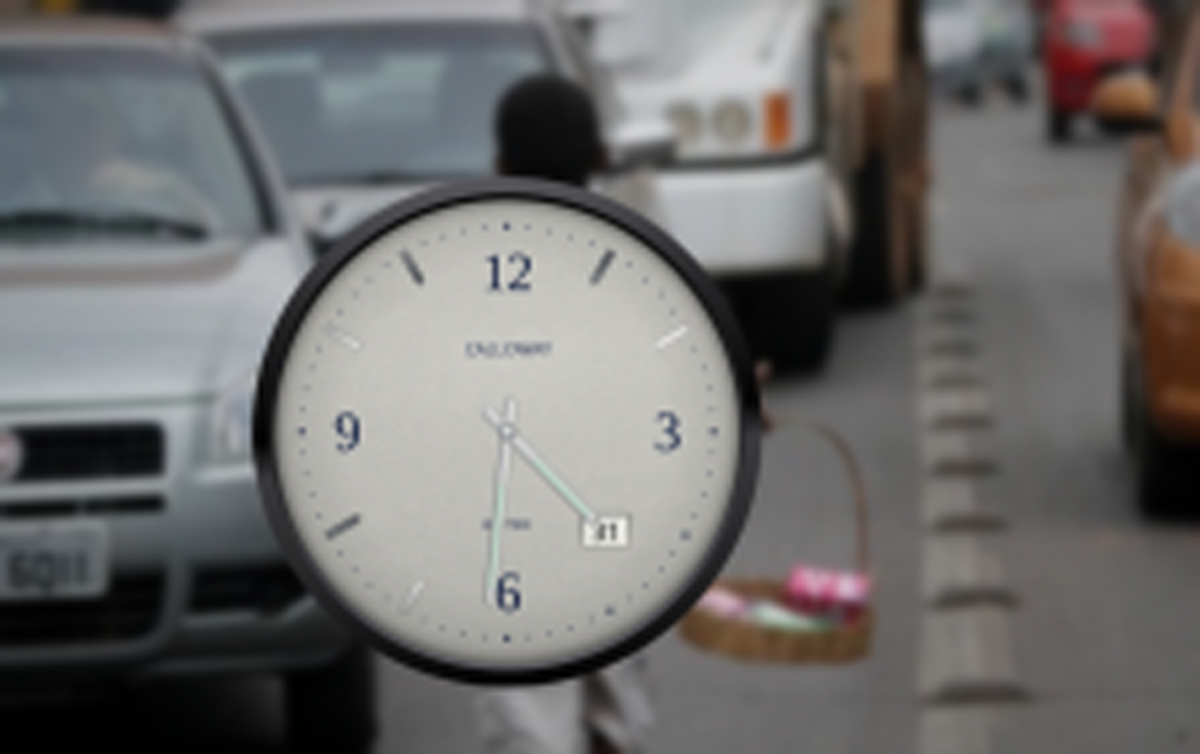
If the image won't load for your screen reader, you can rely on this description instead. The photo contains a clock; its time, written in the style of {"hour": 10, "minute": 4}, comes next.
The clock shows {"hour": 4, "minute": 31}
